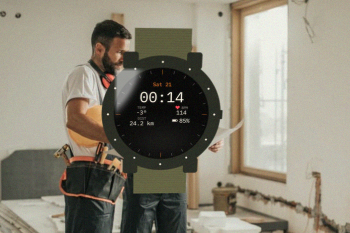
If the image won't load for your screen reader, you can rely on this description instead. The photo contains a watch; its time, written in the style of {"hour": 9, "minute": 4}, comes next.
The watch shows {"hour": 0, "minute": 14}
